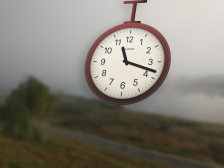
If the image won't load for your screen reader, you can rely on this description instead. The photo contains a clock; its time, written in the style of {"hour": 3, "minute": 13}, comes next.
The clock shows {"hour": 11, "minute": 18}
